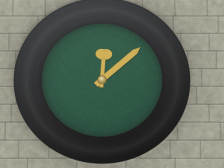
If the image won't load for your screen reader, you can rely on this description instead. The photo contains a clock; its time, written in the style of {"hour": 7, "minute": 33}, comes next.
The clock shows {"hour": 12, "minute": 8}
